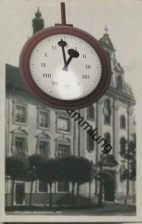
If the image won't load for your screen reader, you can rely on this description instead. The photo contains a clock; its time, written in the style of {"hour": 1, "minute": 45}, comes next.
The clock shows {"hour": 12, "minute": 59}
